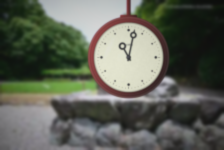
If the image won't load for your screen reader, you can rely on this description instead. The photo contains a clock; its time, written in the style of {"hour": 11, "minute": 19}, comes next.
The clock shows {"hour": 11, "minute": 2}
